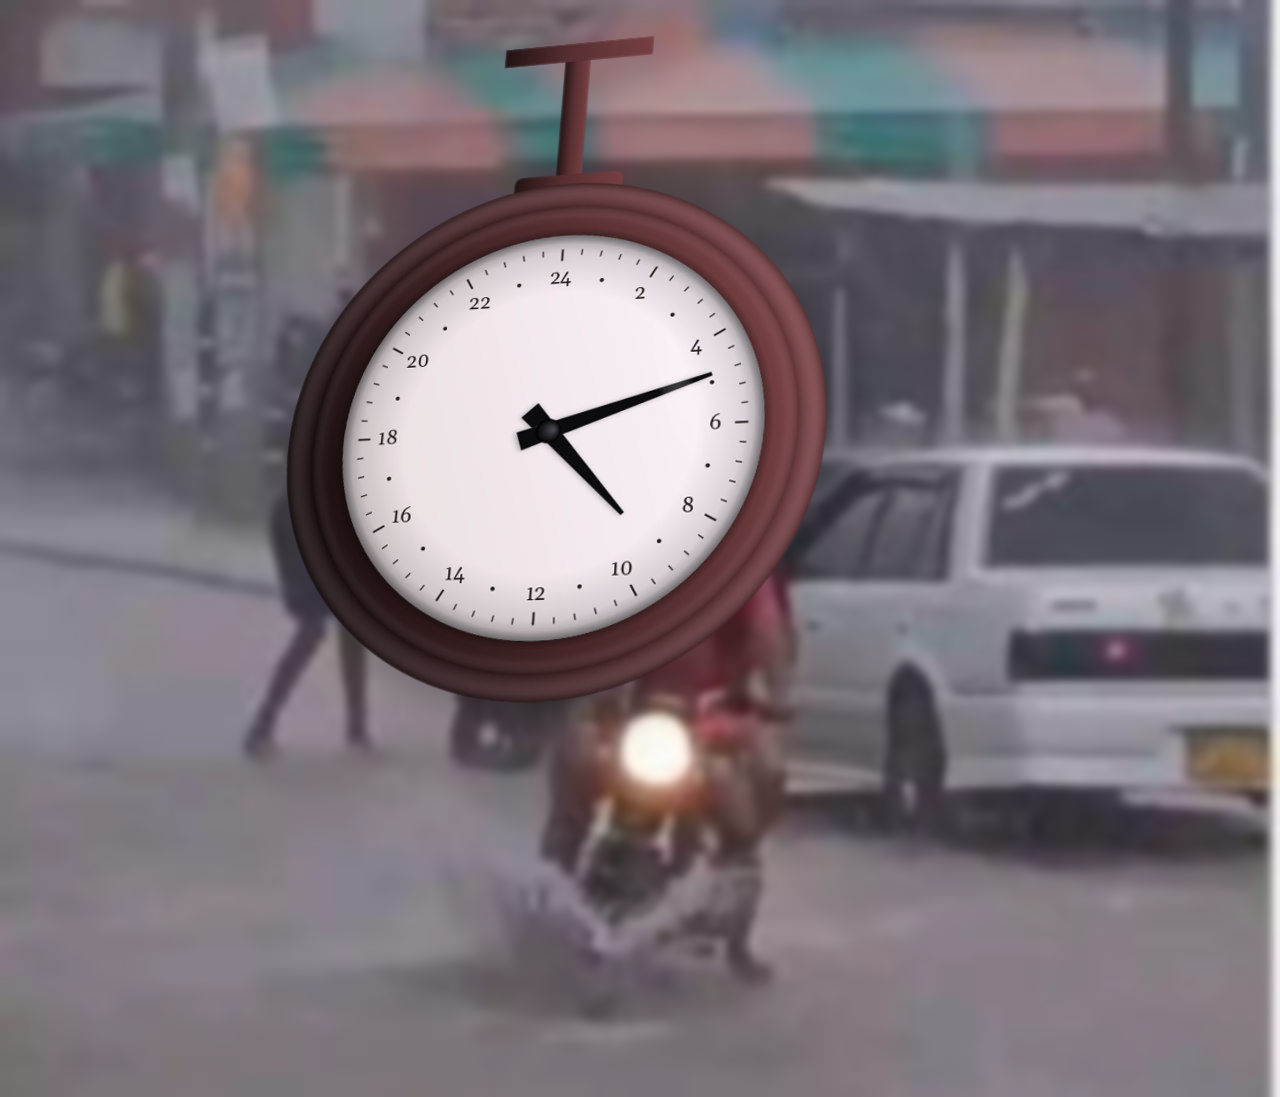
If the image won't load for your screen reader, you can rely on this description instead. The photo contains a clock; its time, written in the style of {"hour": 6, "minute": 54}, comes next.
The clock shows {"hour": 9, "minute": 12}
